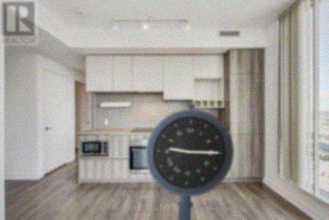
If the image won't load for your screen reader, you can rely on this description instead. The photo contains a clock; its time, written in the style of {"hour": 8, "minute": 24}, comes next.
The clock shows {"hour": 9, "minute": 15}
